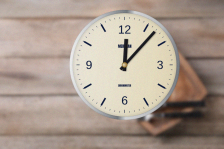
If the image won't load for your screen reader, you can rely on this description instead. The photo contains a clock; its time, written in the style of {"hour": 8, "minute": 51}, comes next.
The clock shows {"hour": 12, "minute": 7}
